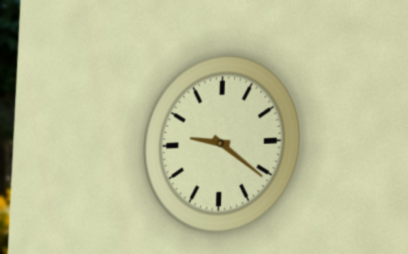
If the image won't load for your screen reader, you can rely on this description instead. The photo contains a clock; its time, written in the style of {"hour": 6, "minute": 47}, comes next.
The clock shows {"hour": 9, "minute": 21}
